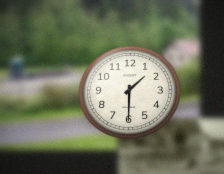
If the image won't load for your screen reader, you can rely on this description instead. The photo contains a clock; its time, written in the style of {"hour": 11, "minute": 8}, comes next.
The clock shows {"hour": 1, "minute": 30}
